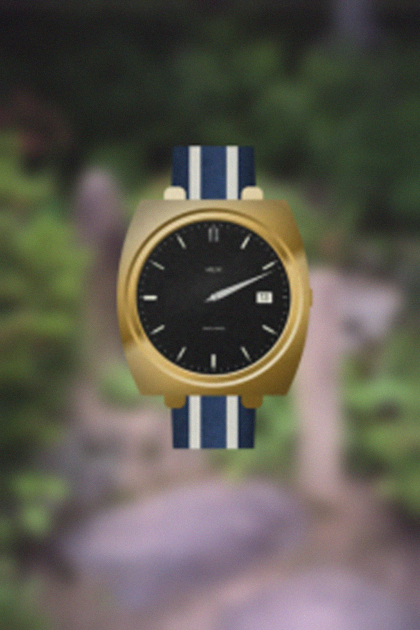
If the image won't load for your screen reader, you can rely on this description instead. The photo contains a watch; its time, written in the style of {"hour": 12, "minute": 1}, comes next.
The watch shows {"hour": 2, "minute": 11}
